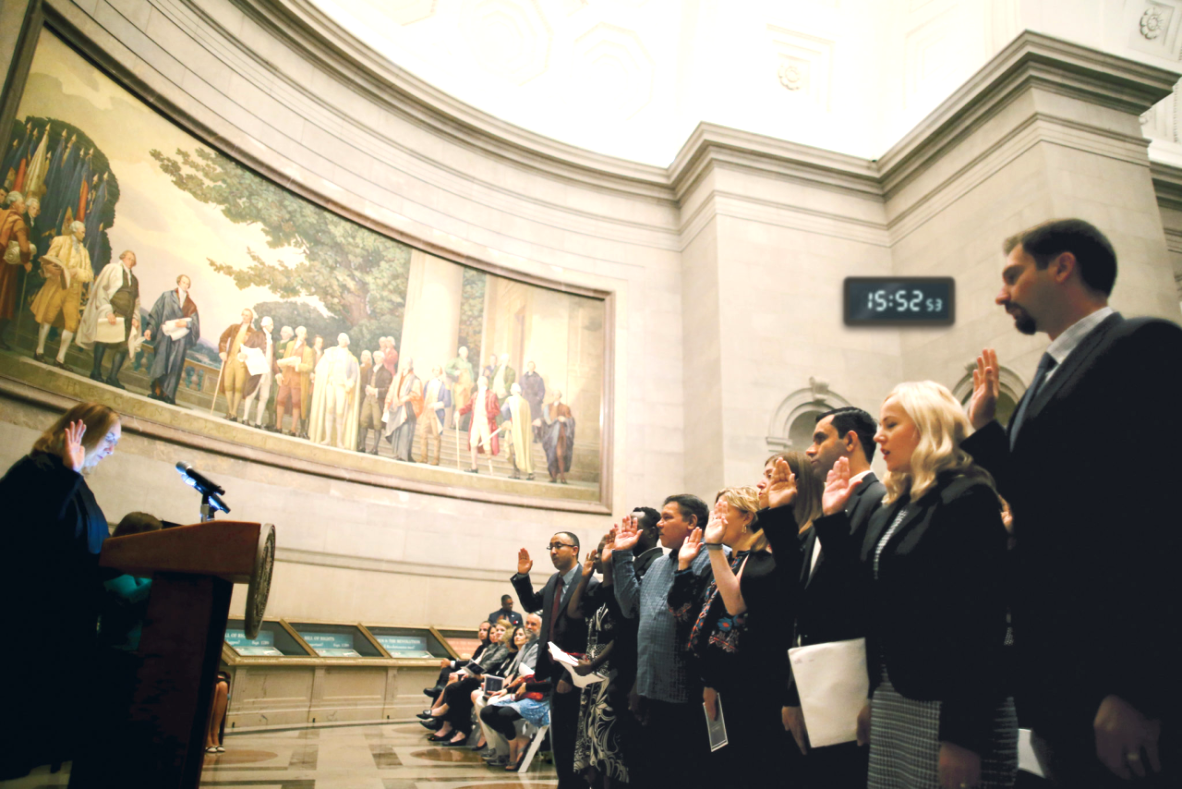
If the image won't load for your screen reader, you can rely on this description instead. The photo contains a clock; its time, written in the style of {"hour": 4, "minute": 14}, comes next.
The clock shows {"hour": 15, "minute": 52}
